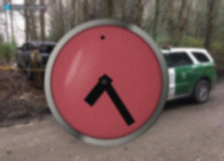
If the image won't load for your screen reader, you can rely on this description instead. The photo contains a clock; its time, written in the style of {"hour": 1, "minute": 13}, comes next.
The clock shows {"hour": 7, "minute": 25}
